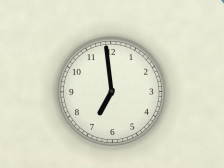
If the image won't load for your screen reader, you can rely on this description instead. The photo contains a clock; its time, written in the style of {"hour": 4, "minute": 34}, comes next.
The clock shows {"hour": 6, "minute": 59}
